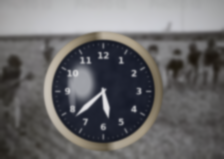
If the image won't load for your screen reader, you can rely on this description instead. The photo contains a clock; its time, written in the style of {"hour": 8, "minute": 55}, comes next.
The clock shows {"hour": 5, "minute": 38}
